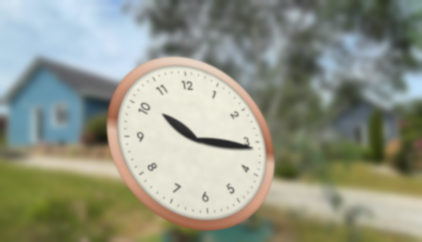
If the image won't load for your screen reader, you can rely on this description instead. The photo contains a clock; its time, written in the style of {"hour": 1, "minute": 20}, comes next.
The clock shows {"hour": 10, "minute": 16}
